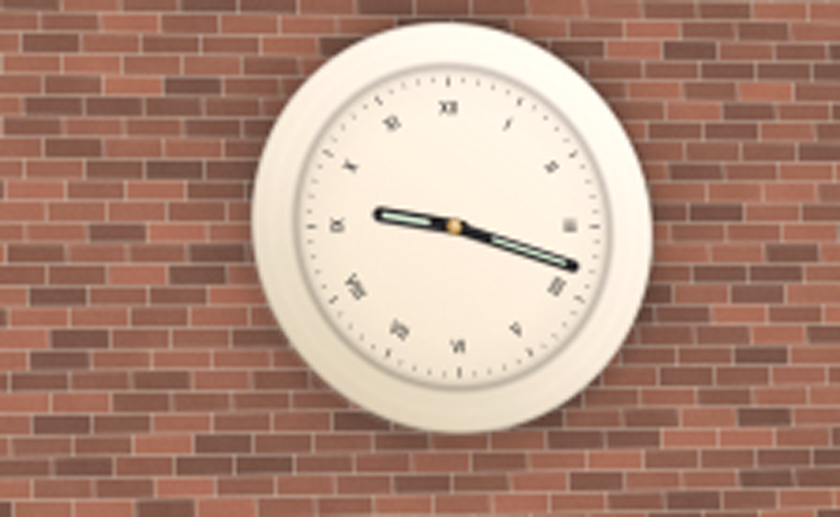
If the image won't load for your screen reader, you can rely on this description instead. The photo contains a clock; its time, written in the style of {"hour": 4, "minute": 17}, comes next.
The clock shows {"hour": 9, "minute": 18}
